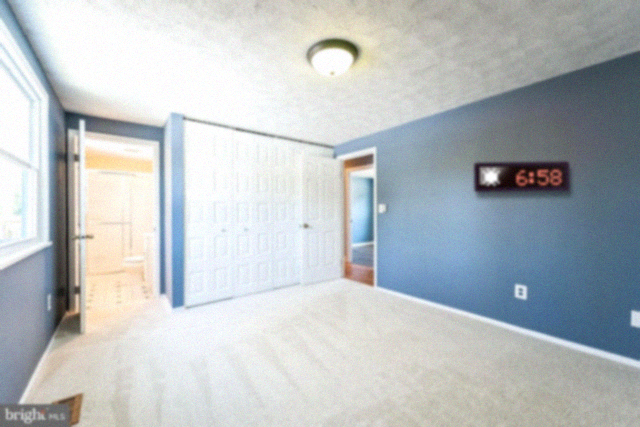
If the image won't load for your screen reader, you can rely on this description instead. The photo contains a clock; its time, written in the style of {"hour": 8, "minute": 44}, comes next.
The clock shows {"hour": 6, "minute": 58}
